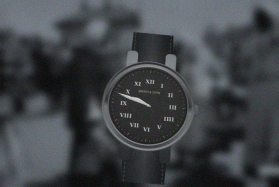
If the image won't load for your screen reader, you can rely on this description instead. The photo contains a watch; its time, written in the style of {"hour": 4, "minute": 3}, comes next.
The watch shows {"hour": 9, "minute": 48}
